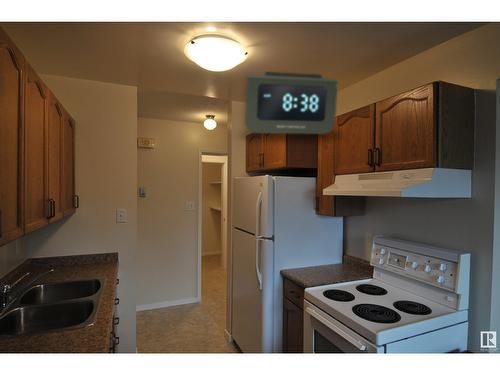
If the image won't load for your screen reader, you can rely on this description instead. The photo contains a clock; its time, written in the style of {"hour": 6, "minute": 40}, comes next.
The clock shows {"hour": 8, "minute": 38}
